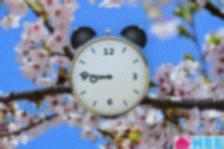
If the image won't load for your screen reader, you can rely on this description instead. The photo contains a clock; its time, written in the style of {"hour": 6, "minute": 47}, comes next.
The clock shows {"hour": 8, "minute": 46}
